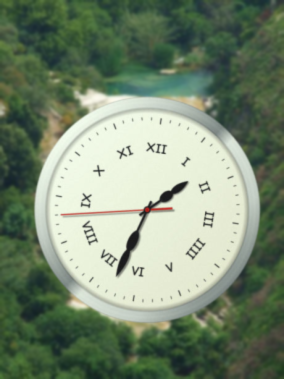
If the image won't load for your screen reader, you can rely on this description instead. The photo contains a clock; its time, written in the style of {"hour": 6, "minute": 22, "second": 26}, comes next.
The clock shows {"hour": 1, "minute": 32, "second": 43}
